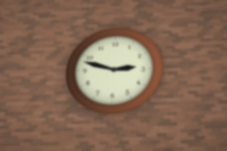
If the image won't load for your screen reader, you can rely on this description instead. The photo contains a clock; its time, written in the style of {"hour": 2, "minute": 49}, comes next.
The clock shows {"hour": 2, "minute": 48}
